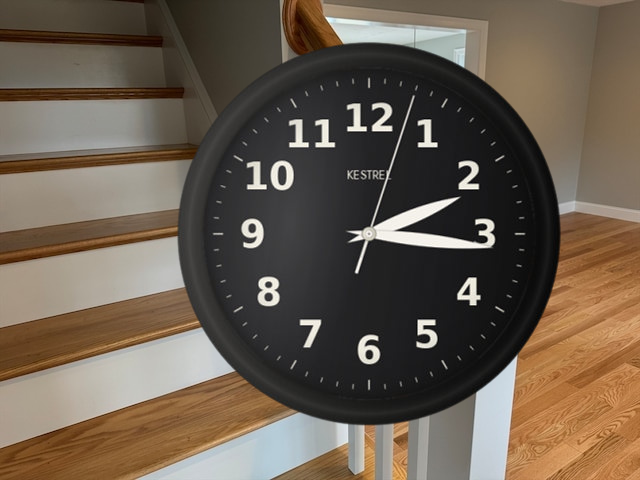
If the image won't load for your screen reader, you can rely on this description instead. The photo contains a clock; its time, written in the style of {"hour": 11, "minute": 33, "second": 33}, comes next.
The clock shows {"hour": 2, "minute": 16, "second": 3}
